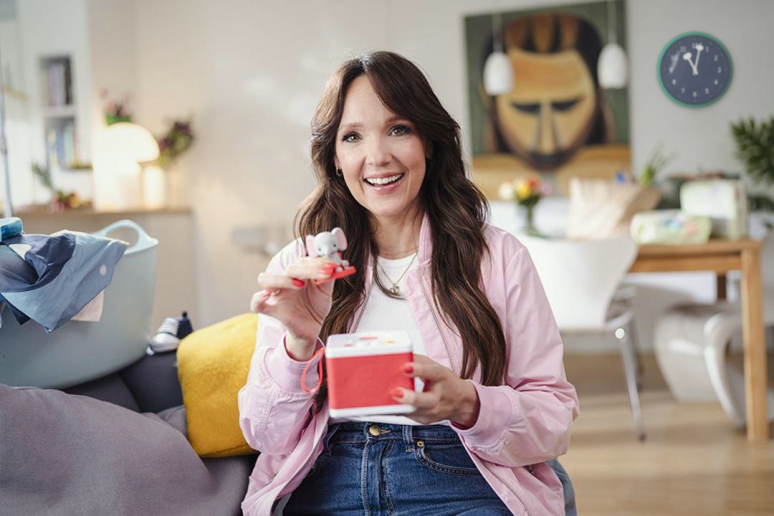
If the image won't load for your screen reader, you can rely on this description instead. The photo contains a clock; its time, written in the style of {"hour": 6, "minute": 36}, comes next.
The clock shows {"hour": 11, "minute": 2}
